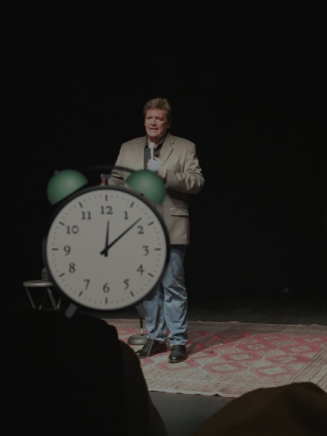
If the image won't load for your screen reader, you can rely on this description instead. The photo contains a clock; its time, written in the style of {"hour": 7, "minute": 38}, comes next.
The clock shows {"hour": 12, "minute": 8}
